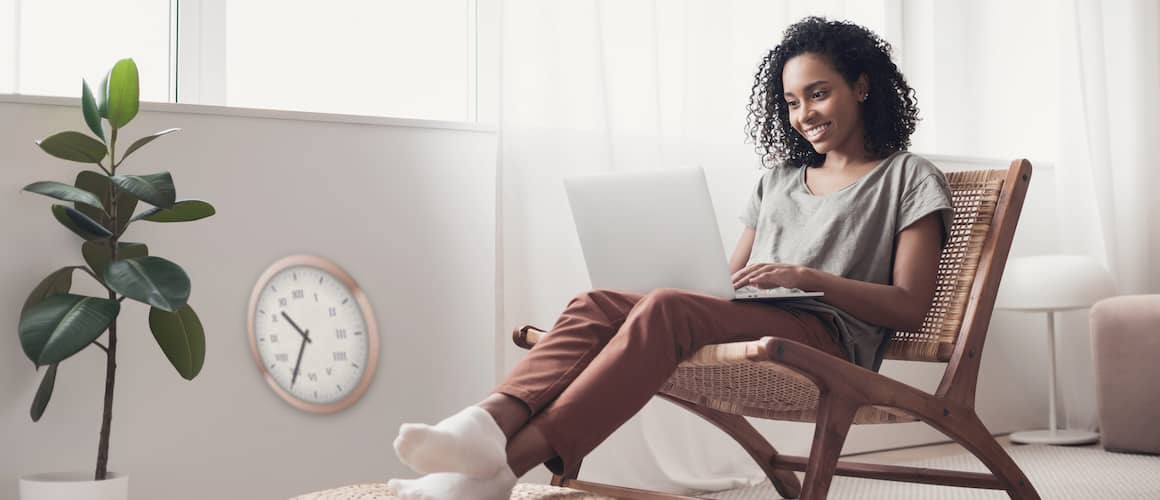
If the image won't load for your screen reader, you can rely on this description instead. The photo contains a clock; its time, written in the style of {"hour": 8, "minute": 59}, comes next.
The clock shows {"hour": 10, "minute": 35}
